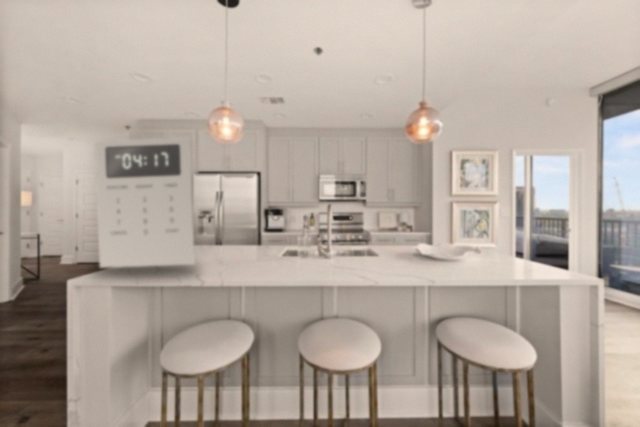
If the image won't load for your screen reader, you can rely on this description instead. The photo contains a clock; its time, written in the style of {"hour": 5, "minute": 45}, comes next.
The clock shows {"hour": 4, "minute": 17}
